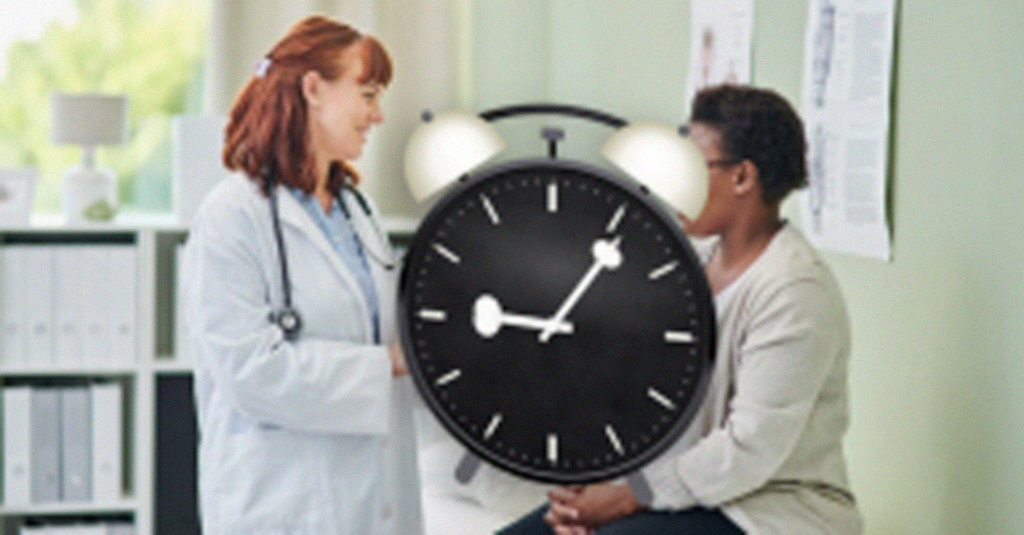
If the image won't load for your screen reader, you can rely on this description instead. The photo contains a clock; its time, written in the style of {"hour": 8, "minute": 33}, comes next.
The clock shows {"hour": 9, "minute": 6}
